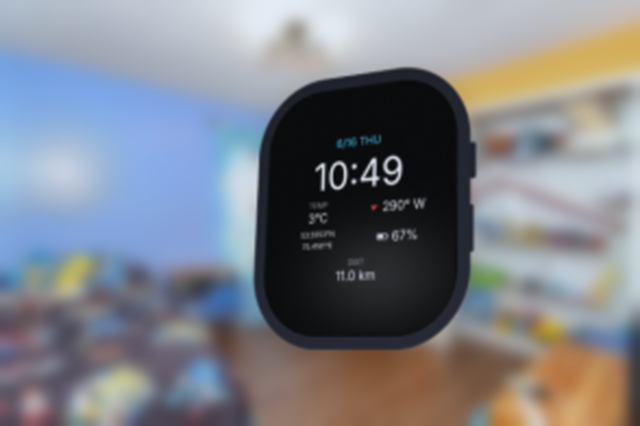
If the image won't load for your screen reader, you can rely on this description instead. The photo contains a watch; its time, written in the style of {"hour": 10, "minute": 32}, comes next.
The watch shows {"hour": 10, "minute": 49}
